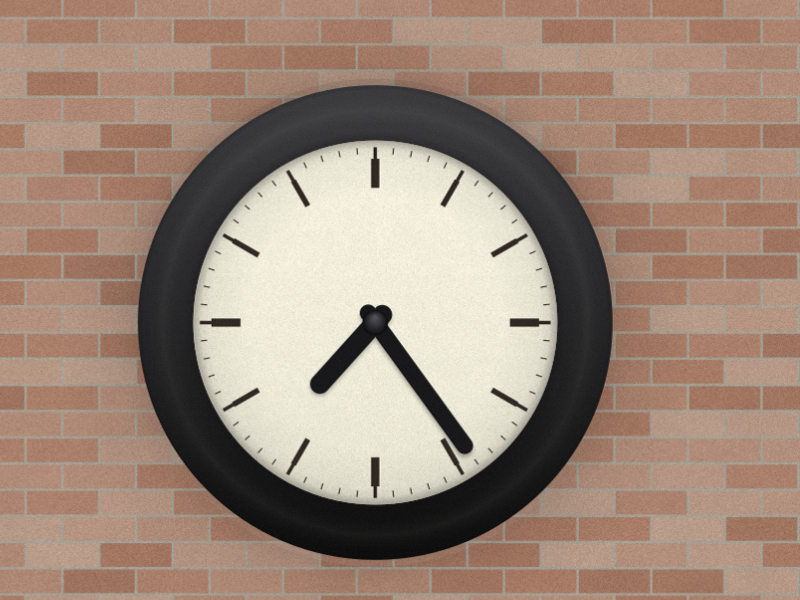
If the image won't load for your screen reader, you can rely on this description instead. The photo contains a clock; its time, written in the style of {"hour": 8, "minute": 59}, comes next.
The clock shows {"hour": 7, "minute": 24}
